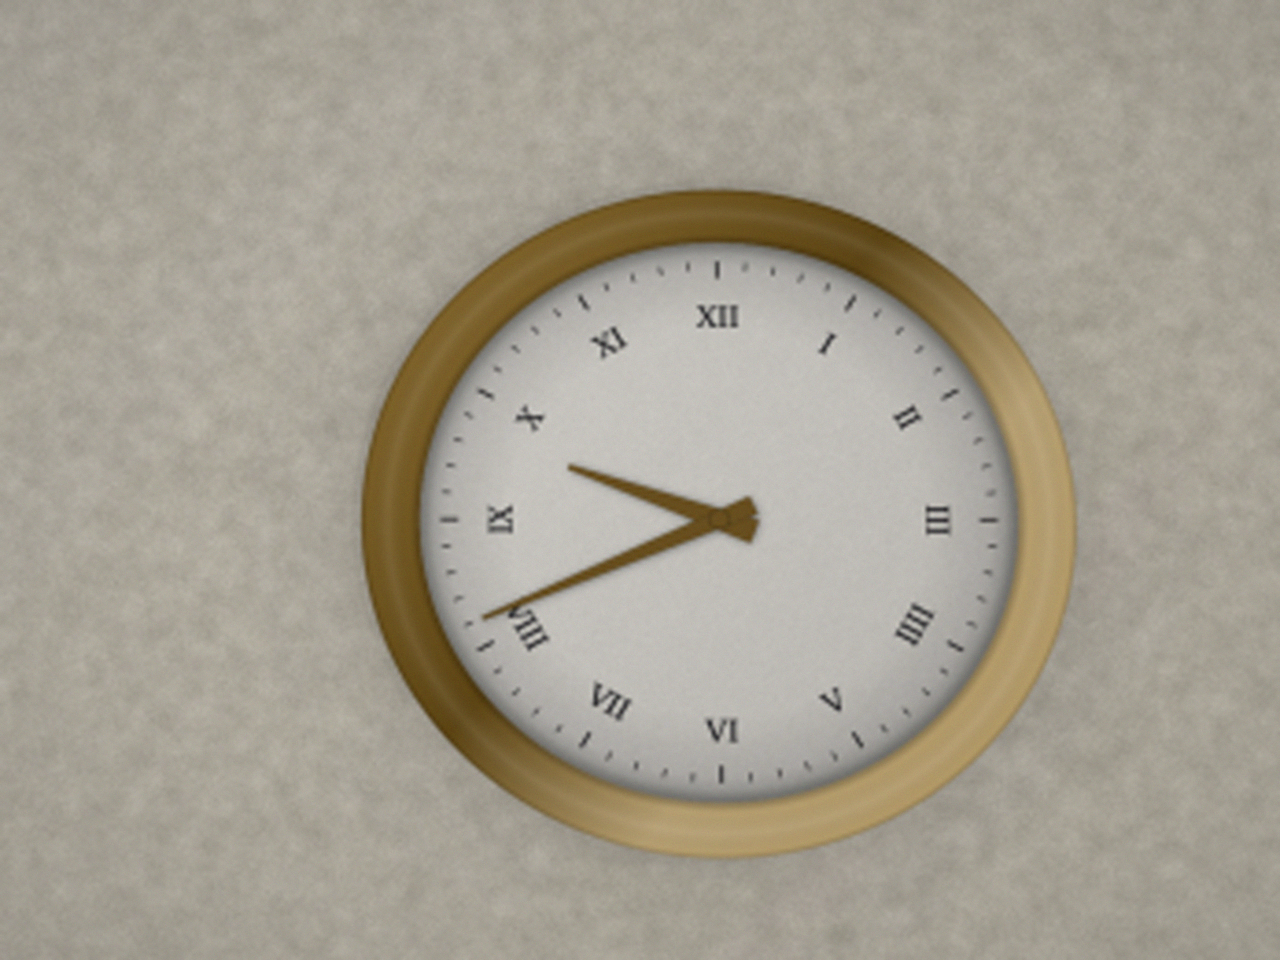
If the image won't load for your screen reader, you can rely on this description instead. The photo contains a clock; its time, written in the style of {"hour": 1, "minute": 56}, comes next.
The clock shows {"hour": 9, "minute": 41}
